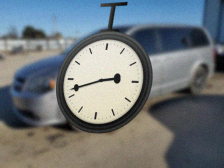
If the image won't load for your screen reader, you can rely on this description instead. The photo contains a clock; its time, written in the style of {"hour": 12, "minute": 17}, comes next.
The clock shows {"hour": 2, "minute": 42}
